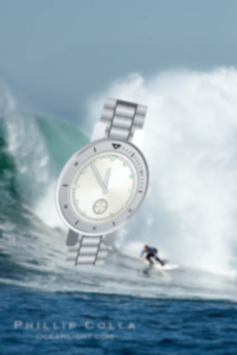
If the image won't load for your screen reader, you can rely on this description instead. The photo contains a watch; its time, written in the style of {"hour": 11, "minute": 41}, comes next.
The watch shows {"hour": 11, "minute": 53}
